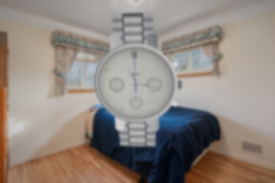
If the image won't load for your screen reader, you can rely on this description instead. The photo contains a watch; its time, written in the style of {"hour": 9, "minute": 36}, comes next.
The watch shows {"hour": 11, "minute": 17}
